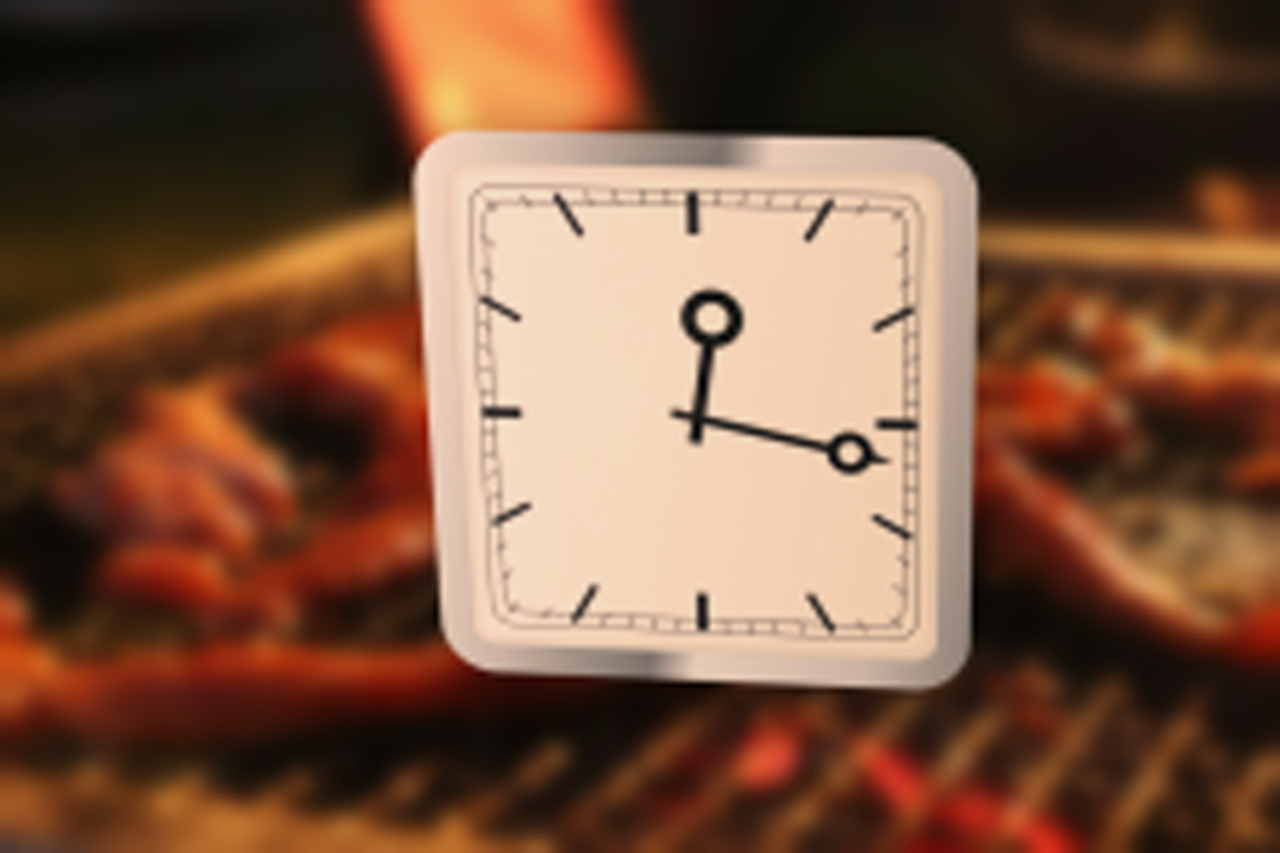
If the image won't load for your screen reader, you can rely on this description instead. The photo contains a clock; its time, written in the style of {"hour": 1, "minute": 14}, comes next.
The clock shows {"hour": 12, "minute": 17}
